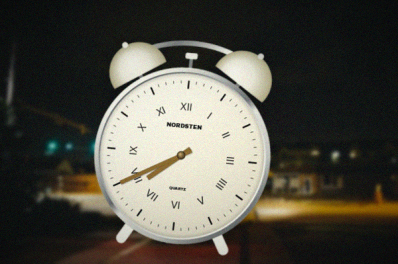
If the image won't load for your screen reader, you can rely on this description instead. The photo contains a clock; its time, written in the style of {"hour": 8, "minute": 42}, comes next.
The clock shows {"hour": 7, "minute": 40}
